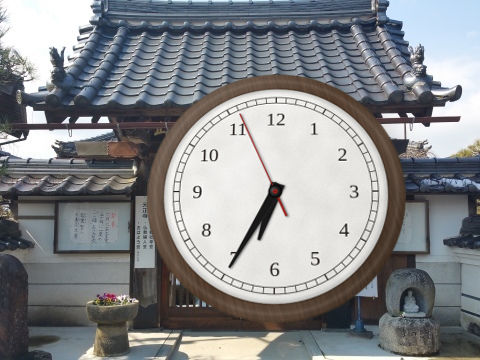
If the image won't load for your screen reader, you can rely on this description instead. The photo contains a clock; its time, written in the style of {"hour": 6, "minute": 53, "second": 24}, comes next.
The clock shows {"hour": 6, "minute": 34, "second": 56}
